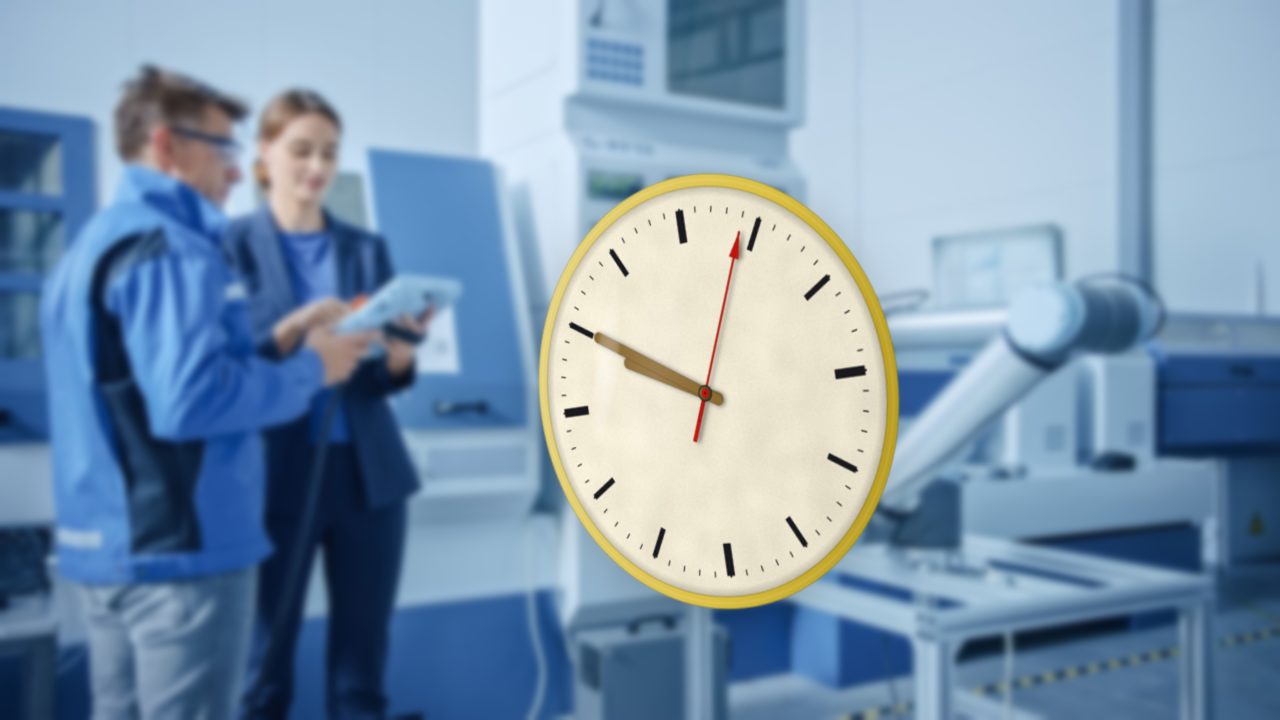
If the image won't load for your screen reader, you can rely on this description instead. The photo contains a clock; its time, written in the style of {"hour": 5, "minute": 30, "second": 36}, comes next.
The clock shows {"hour": 9, "minute": 50, "second": 4}
